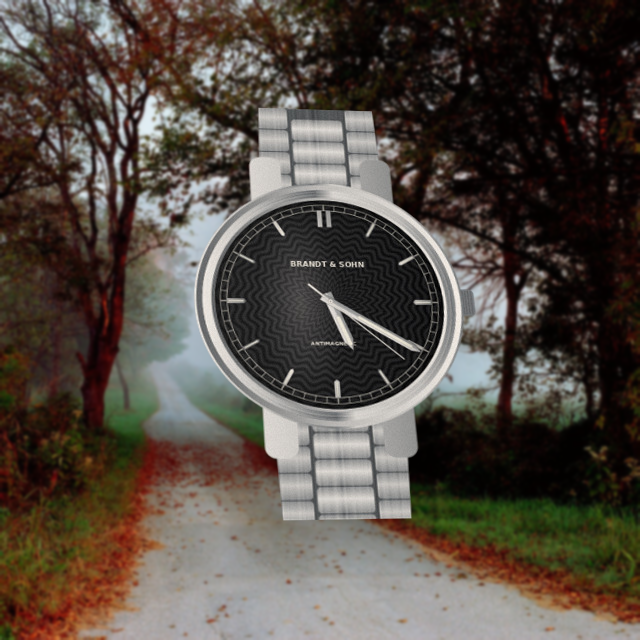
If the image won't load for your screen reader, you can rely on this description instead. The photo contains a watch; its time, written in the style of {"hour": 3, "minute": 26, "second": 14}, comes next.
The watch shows {"hour": 5, "minute": 20, "second": 22}
